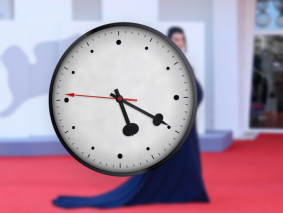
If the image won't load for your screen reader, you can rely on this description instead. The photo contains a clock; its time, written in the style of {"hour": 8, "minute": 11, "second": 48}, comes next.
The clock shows {"hour": 5, "minute": 19, "second": 46}
